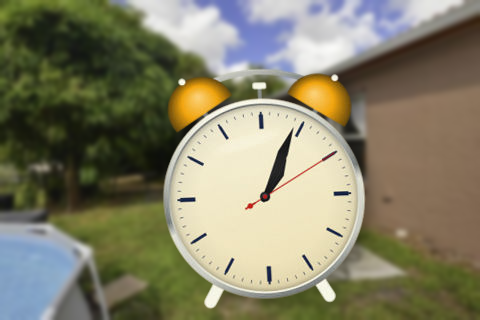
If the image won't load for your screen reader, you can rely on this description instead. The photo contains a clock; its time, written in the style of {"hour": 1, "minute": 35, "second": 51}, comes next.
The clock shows {"hour": 1, "minute": 4, "second": 10}
